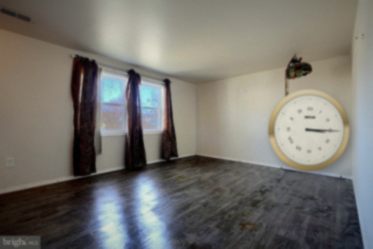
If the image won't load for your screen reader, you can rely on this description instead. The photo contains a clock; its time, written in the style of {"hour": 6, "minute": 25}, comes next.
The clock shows {"hour": 3, "minute": 15}
